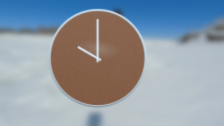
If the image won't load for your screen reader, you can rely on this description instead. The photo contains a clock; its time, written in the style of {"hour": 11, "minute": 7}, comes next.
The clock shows {"hour": 10, "minute": 0}
